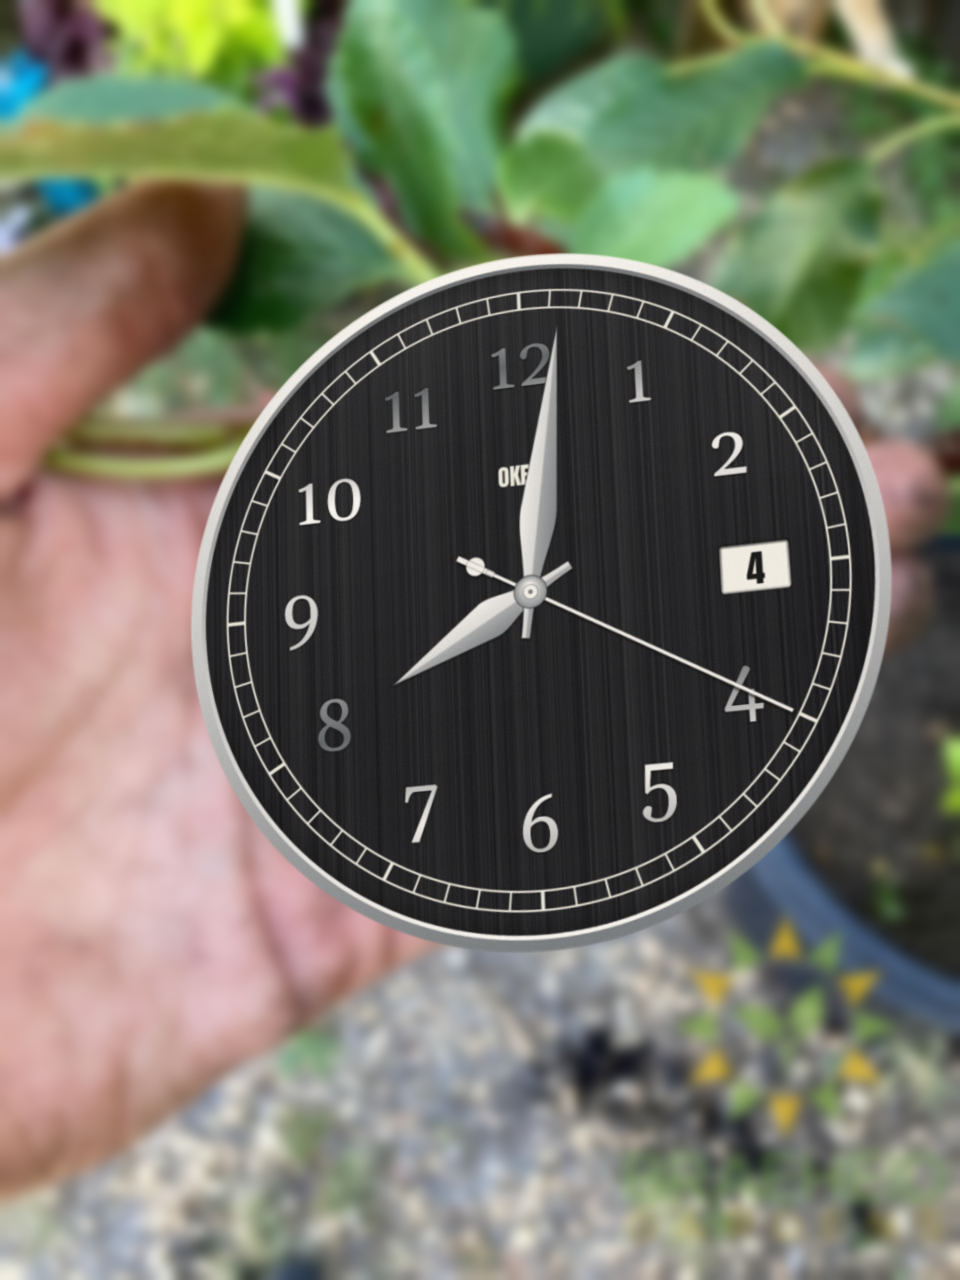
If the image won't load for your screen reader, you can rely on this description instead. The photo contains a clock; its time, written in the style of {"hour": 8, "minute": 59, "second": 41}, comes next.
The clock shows {"hour": 8, "minute": 1, "second": 20}
